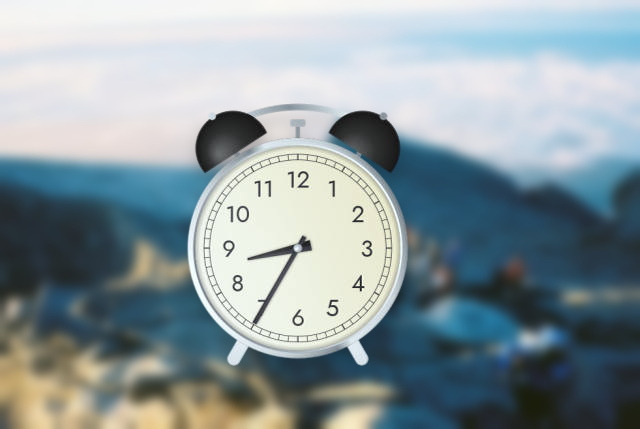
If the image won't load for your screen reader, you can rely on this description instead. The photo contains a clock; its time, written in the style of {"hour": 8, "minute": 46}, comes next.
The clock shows {"hour": 8, "minute": 35}
